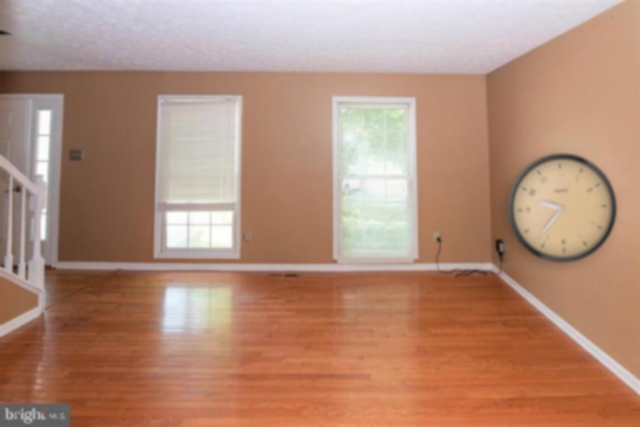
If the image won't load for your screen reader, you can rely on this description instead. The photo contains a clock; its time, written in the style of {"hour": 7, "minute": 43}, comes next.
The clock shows {"hour": 9, "minute": 37}
